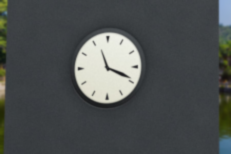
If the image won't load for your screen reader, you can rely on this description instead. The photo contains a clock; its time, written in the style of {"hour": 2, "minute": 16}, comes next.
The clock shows {"hour": 11, "minute": 19}
